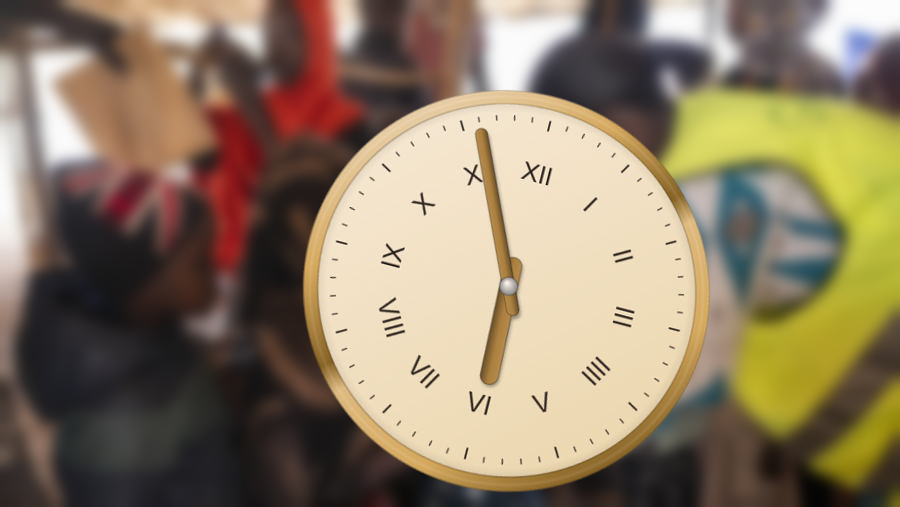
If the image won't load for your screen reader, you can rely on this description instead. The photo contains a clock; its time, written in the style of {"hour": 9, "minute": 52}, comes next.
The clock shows {"hour": 5, "minute": 56}
